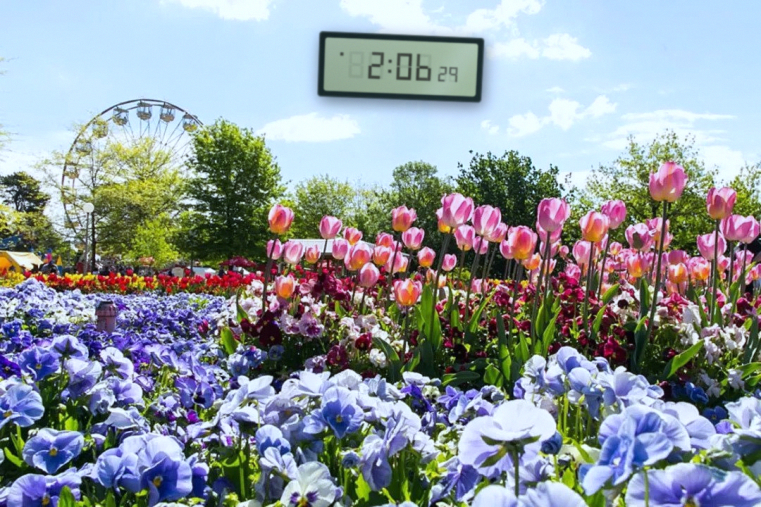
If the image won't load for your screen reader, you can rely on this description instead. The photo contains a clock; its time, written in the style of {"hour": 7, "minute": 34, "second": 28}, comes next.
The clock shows {"hour": 2, "minute": 6, "second": 29}
